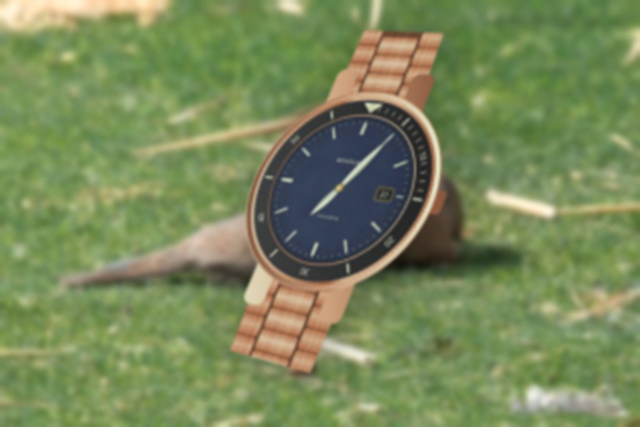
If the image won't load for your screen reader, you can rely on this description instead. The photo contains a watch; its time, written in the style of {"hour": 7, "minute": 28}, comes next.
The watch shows {"hour": 7, "minute": 5}
